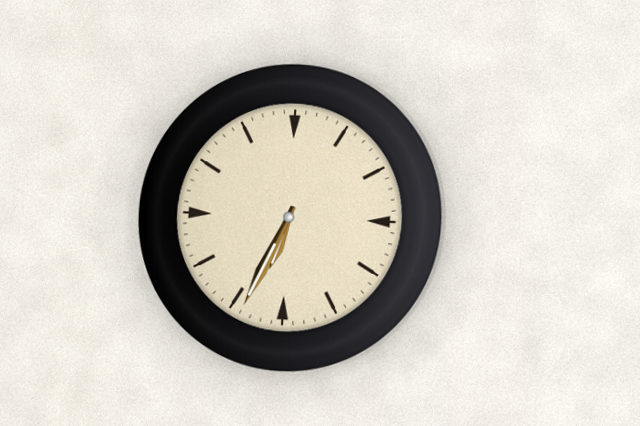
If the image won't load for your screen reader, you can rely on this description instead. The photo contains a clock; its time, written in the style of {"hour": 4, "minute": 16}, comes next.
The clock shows {"hour": 6, "minute": 34}
